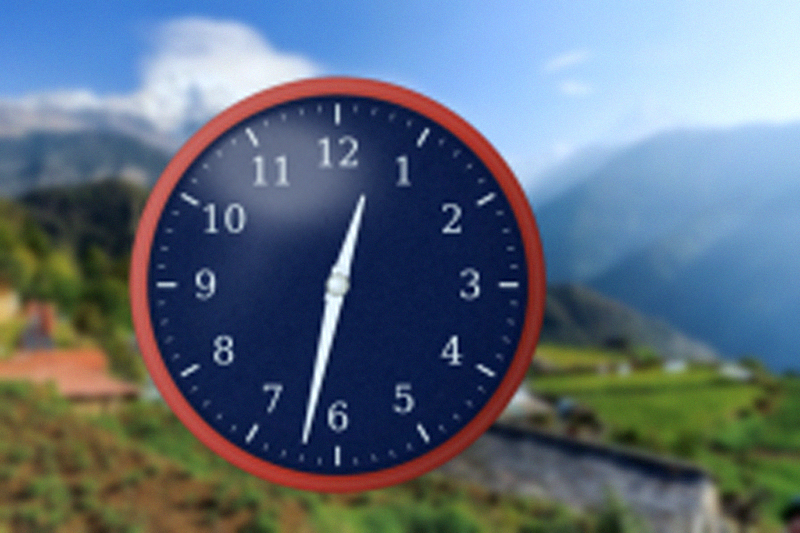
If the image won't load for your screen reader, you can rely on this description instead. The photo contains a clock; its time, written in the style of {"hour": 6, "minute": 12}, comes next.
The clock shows {"hour": 12, "minute": 32}
